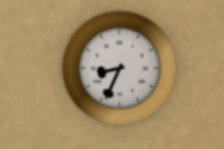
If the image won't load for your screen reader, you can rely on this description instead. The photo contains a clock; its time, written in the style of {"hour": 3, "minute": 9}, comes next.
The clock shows {"hour": 8, "minute": 34}
